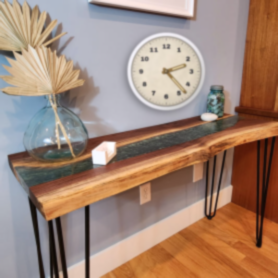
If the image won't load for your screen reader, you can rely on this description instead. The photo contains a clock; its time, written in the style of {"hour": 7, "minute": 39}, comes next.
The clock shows {"hour": 2, "minute": 23}
